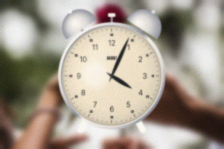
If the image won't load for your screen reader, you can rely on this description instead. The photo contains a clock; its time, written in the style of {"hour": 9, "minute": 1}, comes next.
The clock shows {"hour": 4, "minute": 4}
